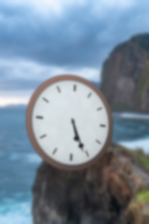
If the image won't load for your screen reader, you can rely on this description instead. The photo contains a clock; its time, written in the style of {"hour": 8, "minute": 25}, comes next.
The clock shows {"hour": 5, "minute": 26}
